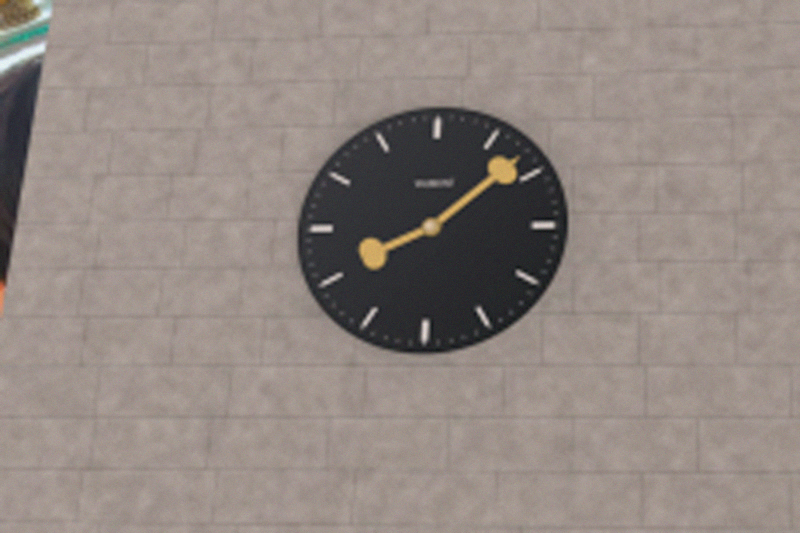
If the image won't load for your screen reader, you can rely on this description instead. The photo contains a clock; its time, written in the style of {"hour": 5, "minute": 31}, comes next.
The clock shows {"hour": 8, "minute": 8}
